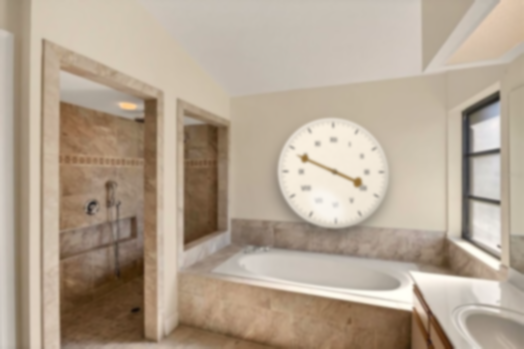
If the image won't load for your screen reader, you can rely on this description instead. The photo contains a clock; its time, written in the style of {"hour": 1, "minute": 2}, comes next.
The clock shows {"hour": 3, "minute": 49}
